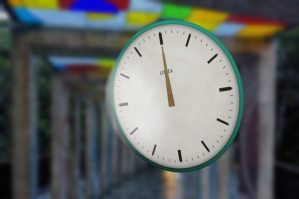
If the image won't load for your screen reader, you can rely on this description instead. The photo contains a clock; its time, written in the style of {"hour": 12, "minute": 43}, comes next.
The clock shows {"hour": 12, "minute": 0}
